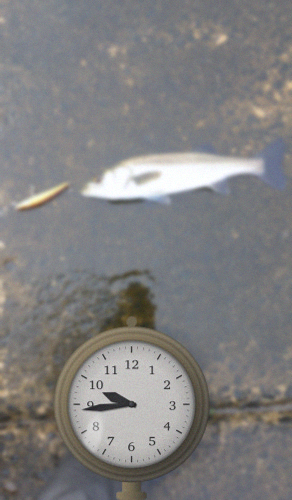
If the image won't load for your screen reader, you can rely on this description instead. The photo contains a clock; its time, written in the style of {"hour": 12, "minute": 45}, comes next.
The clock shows {"hour": 9, "minute": 44}
